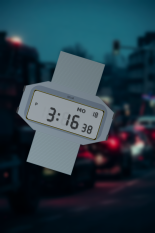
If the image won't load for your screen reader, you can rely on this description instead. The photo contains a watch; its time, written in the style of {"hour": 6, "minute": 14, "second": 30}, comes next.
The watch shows {"hour": 3, "minute": 16, "second": 38}
